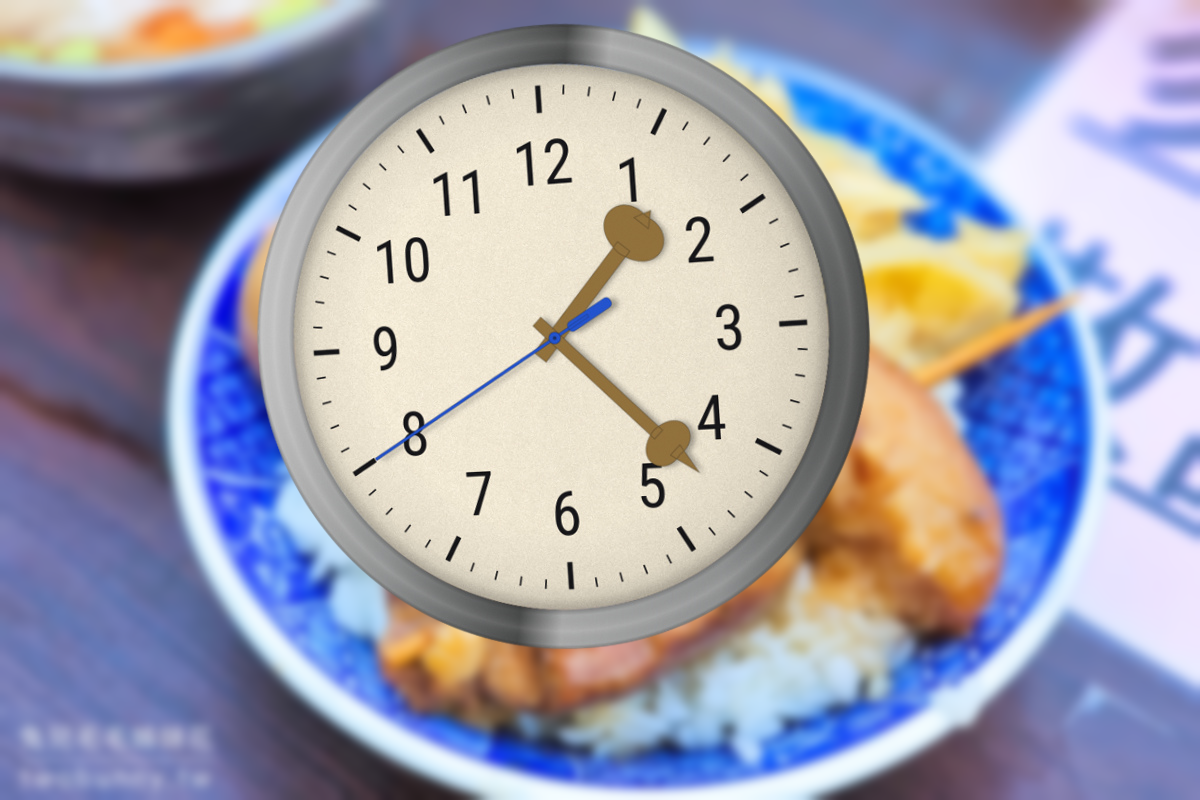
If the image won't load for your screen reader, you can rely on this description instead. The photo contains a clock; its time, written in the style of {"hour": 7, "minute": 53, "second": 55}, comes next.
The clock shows {"hour": 1, "minute": 22, "second": 40}
